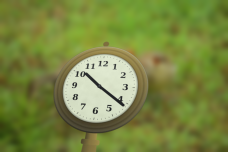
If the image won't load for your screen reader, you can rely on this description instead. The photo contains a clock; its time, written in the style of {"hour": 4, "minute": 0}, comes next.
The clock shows {"hour": 10, "minute": 21}
